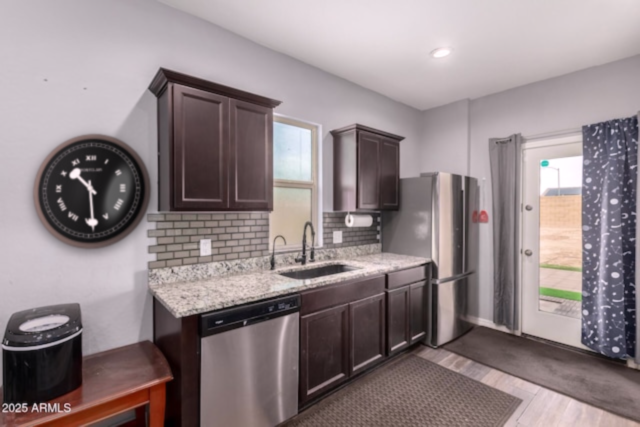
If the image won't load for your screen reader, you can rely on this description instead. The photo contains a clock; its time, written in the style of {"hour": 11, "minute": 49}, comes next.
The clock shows {"hour": 10, "minute": 29}
